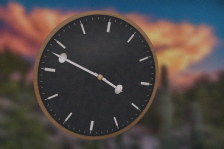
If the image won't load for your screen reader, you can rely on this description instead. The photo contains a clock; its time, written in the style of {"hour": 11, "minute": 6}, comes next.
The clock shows {"hour": 3, "minute": 48}
